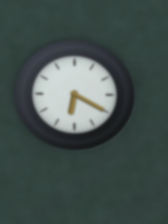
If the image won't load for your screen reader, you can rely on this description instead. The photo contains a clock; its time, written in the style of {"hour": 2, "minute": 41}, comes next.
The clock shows {"hour": 6, "minute": 20}
